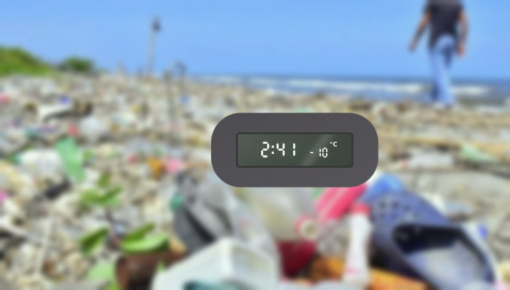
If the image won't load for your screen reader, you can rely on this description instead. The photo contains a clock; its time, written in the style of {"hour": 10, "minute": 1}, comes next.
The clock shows {"hour": 2, "minute": 41}
